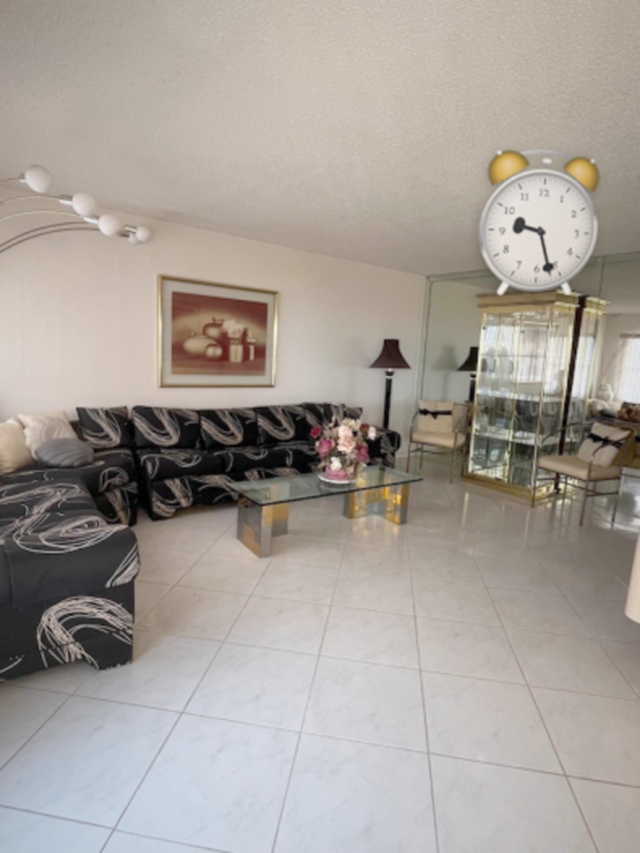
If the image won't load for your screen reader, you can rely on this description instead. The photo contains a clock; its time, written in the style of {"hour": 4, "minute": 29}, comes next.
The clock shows {"hour": 9, "minute": 27}
